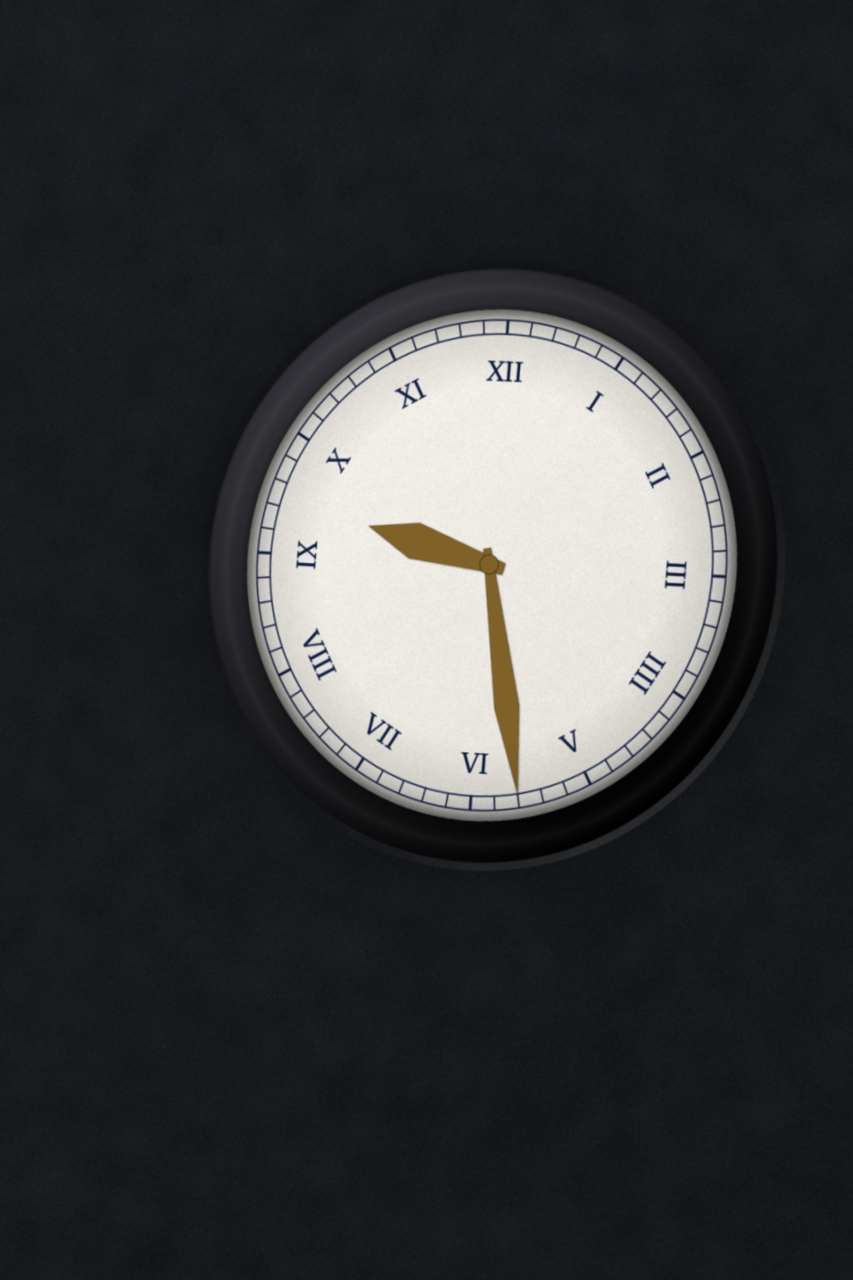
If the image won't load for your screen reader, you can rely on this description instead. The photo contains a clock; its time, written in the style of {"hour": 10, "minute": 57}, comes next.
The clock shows {"hour": 9, "minute": 28}
